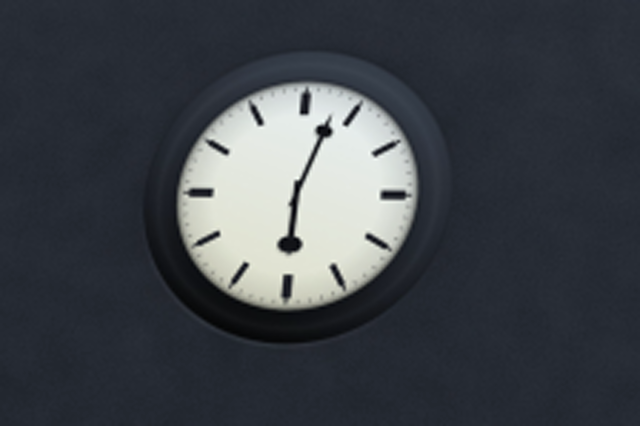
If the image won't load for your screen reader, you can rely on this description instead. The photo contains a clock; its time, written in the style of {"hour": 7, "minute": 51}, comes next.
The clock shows {"hour": 6, "minute": 3}
